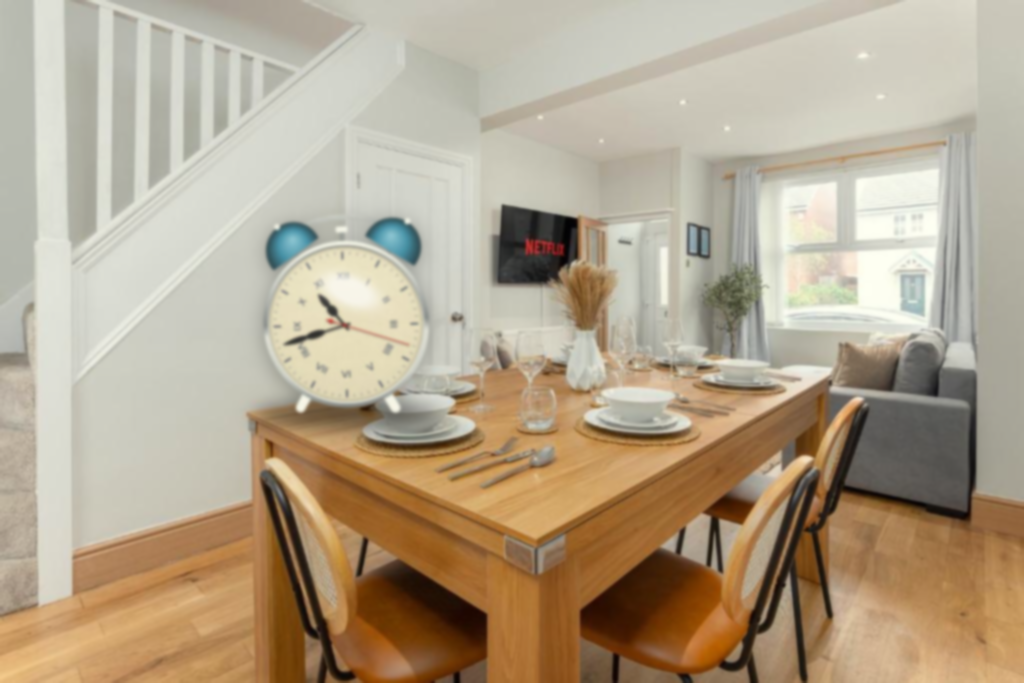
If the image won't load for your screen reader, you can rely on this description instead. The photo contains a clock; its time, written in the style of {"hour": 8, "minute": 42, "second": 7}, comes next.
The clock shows {"hour": 10, "minute": 42, "second": 18}
